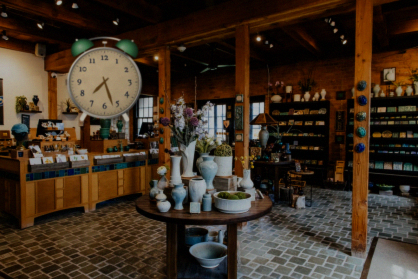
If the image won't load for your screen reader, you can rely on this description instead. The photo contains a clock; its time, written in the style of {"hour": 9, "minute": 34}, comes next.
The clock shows {"hour": 7, "minute": 27}
